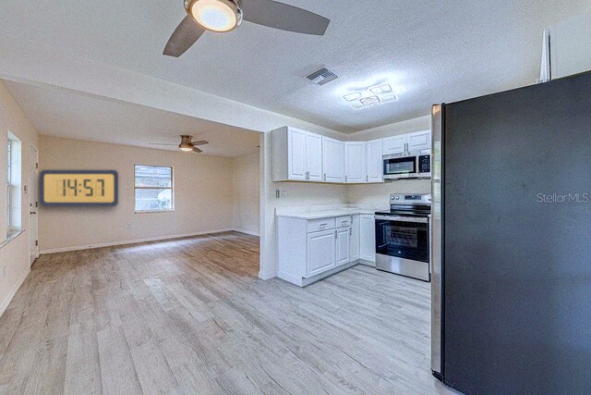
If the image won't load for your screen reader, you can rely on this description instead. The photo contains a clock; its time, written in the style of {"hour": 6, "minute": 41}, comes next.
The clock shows {"hour": 14, "minute": 57}
